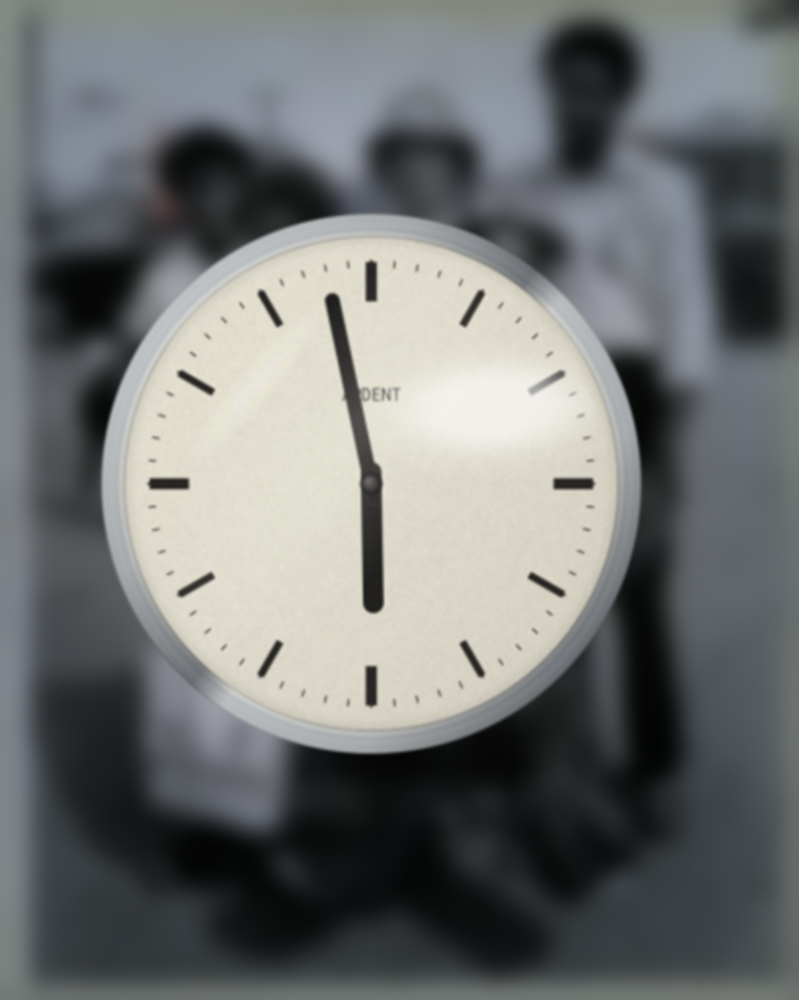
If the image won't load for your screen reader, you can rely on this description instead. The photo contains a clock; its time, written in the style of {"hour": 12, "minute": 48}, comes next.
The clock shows {"hour": 5, "minute": 58}
